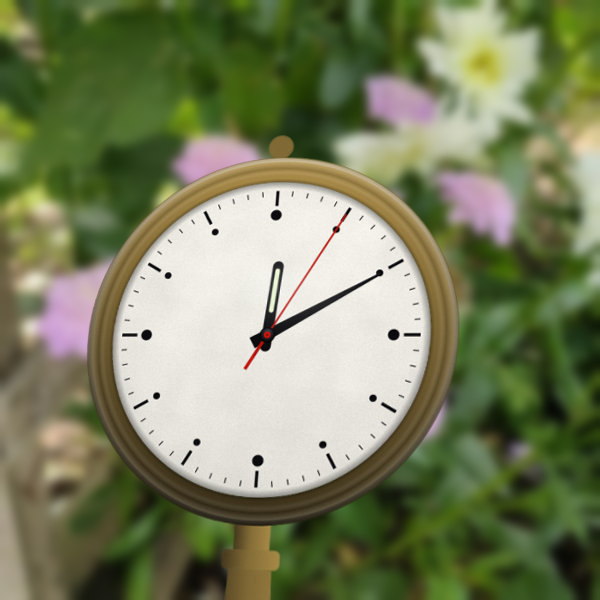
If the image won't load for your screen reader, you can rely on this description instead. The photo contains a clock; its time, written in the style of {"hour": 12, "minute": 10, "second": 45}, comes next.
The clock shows {"hour": 12, "minute": 10, "second": 5}
